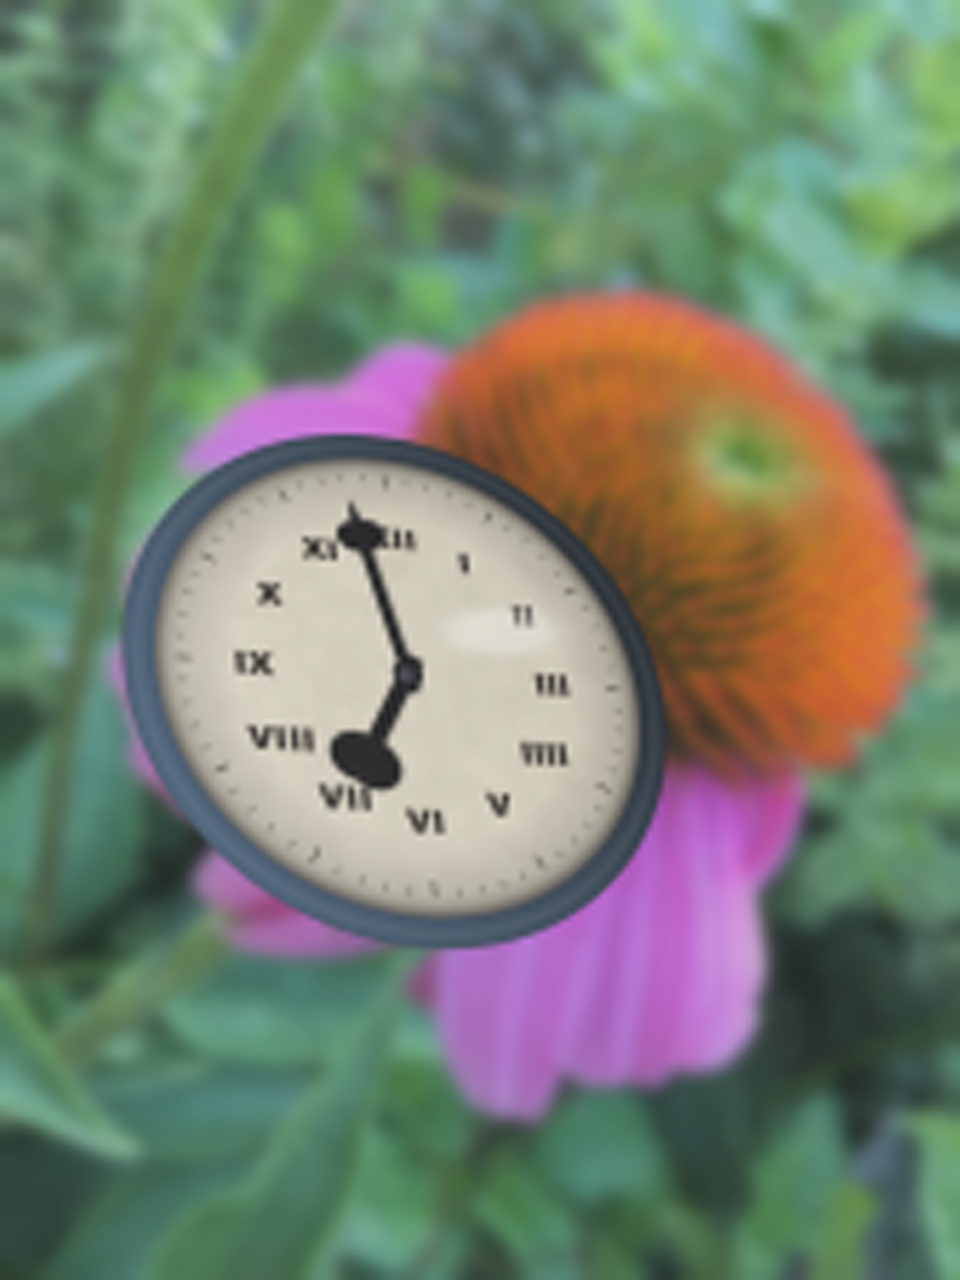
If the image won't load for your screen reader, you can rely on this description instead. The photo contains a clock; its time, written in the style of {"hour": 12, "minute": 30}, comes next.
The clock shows {"hour": 6, "minute": 58}
